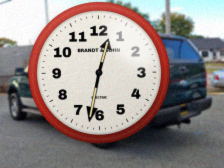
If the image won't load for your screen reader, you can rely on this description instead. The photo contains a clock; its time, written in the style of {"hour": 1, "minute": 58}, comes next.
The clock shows {"hour": 12, "minute": 32}
